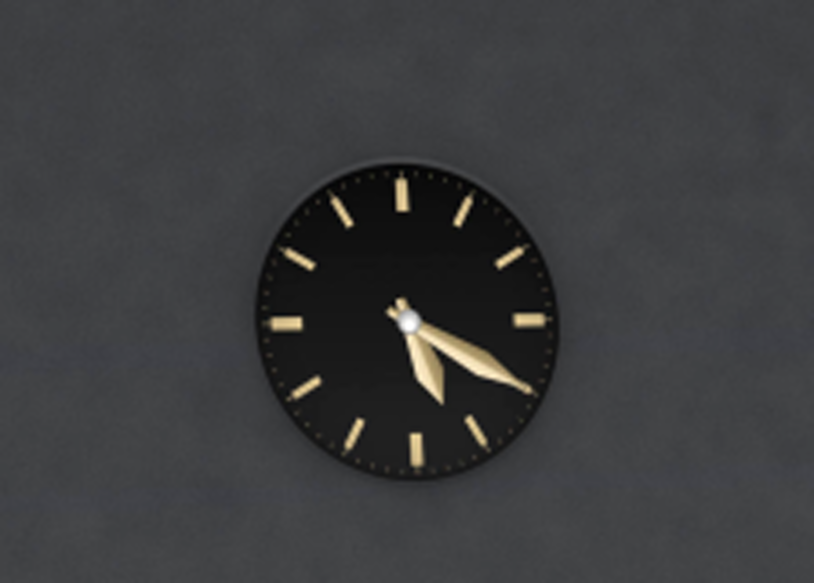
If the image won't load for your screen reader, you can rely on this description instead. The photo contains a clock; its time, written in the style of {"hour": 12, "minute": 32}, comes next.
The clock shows {"hour": 5, "minute": 20}
